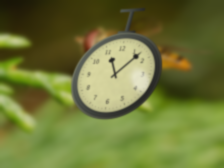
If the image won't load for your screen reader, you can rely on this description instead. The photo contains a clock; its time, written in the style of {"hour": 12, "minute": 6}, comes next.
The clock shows {"hour": 11, "minute": 7}
